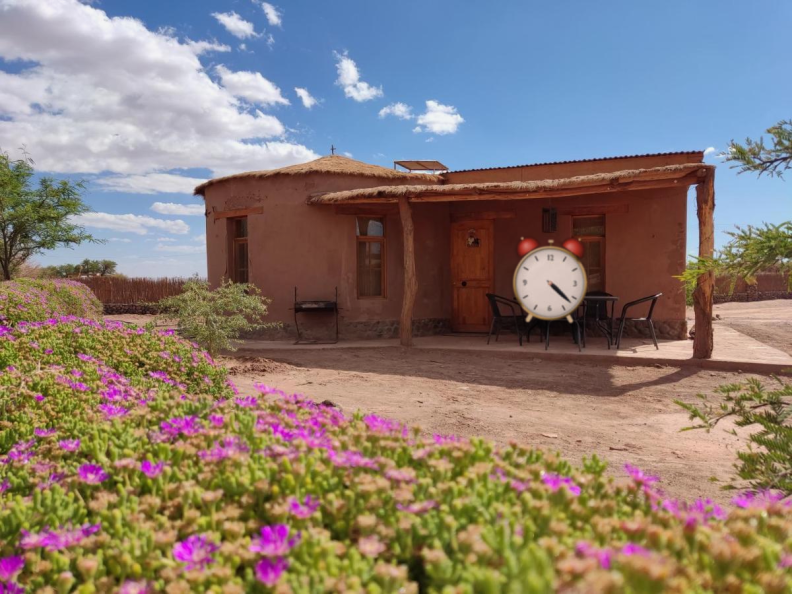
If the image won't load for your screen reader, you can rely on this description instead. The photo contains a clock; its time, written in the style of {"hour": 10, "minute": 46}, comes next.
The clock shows {"hour": 4, "minute": 22}
